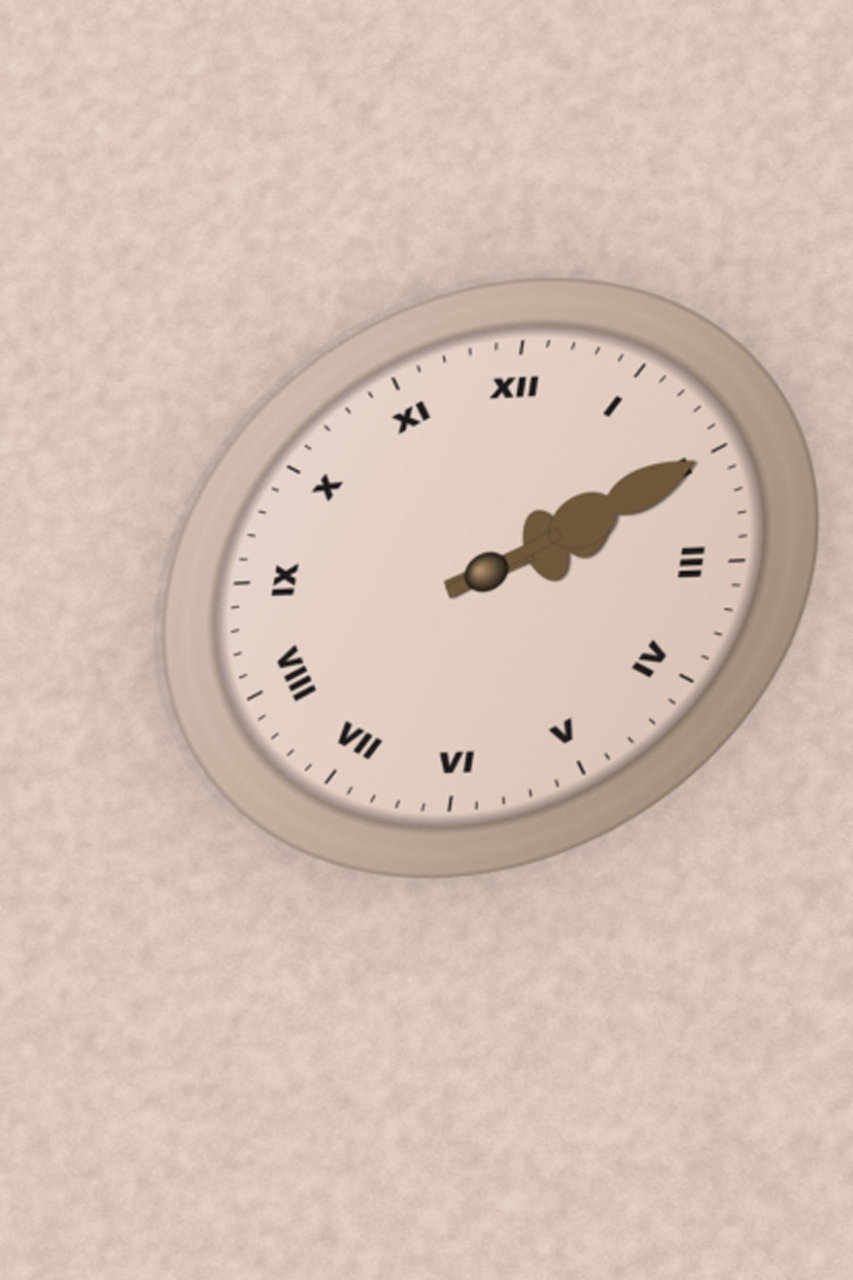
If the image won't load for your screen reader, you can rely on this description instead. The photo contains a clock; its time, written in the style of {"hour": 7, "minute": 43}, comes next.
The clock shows {"hour": 2, "minute": 10}
